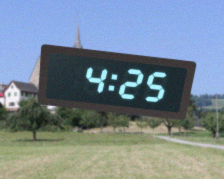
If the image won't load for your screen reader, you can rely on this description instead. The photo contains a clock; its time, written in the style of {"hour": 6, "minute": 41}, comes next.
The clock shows {"hour": 4, "minute": 25}
